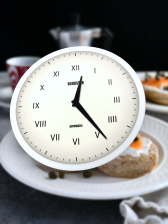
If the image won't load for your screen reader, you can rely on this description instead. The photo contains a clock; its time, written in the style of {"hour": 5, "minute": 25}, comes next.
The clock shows {"hour": 12, "minute": 24}
